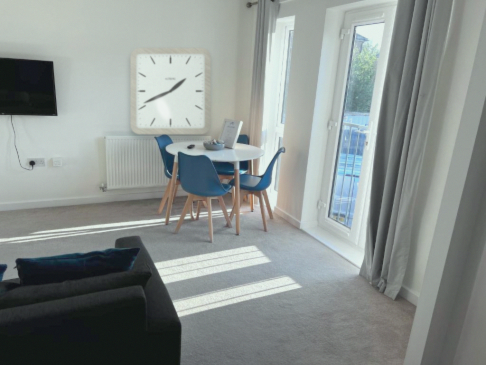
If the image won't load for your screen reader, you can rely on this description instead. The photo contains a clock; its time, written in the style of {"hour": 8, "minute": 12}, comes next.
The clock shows {"hour": 1, "minute": 41}
